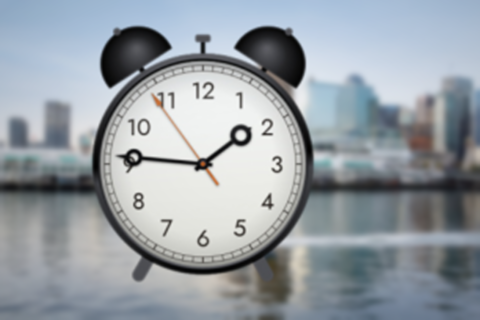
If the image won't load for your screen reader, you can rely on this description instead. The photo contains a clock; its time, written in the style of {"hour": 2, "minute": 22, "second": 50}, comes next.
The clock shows {"hour": 1, "minute": 45, "second": 54}
